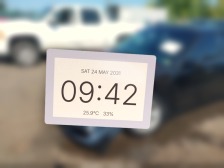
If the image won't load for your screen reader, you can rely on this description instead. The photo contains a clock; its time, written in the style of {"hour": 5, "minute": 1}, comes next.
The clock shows {"hour": 9, "minute": 42}
